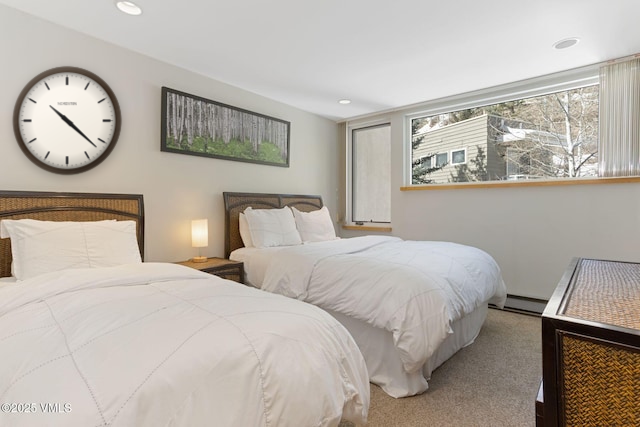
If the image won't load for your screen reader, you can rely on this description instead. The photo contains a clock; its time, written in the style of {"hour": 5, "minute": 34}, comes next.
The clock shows {"hour": 10, "minute": 22}
